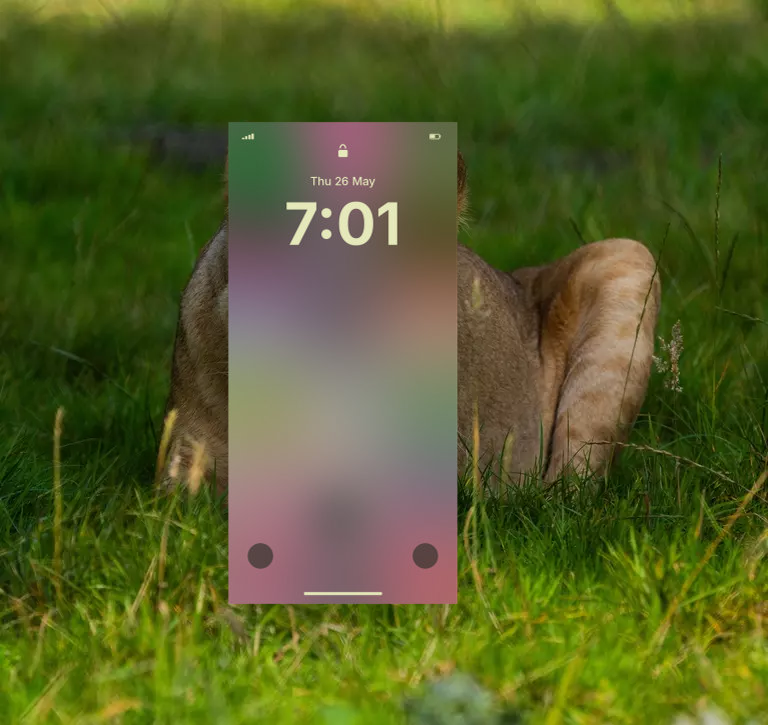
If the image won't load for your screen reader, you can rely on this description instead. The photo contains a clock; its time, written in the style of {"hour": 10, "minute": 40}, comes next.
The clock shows {"hour": 7, "minute": 1}
